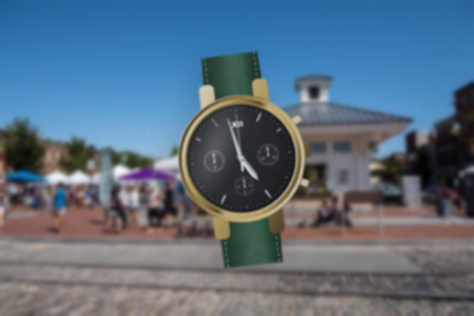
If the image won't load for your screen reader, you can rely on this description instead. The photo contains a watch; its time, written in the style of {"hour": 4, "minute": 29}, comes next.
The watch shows {"hour": 4, "minute": 58}
